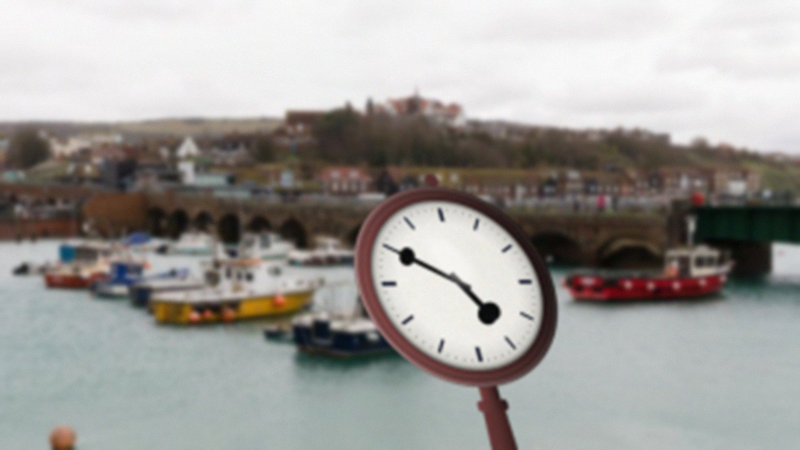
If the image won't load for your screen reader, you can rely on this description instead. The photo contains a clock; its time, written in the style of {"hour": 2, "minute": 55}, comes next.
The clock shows {"hour": 4, "minute": 50}
